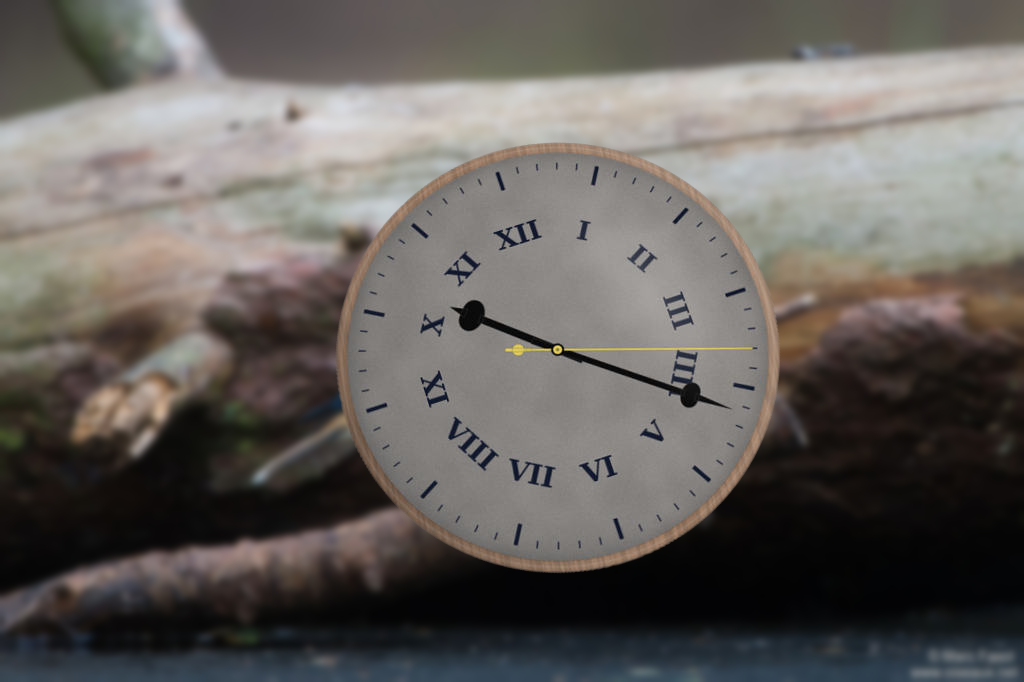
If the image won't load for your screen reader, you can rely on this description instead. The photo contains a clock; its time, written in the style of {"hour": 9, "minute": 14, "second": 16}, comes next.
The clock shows {"hour": 10, "minute": 21, "second": 18}
